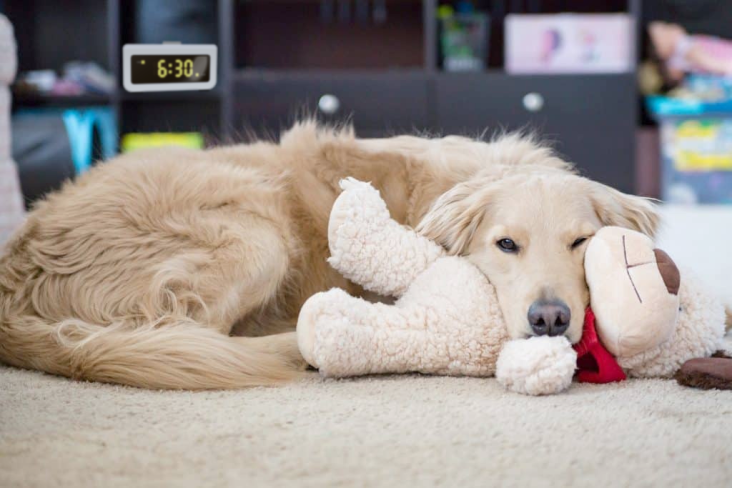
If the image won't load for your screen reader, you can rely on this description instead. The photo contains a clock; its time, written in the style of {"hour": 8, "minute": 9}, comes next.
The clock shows {"hour": 6, "minute": 30}
